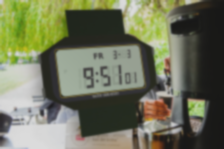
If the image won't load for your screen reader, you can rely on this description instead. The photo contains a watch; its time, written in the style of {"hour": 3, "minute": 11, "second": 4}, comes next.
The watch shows {"hour": 9, "minute": 51, "second": 1}
